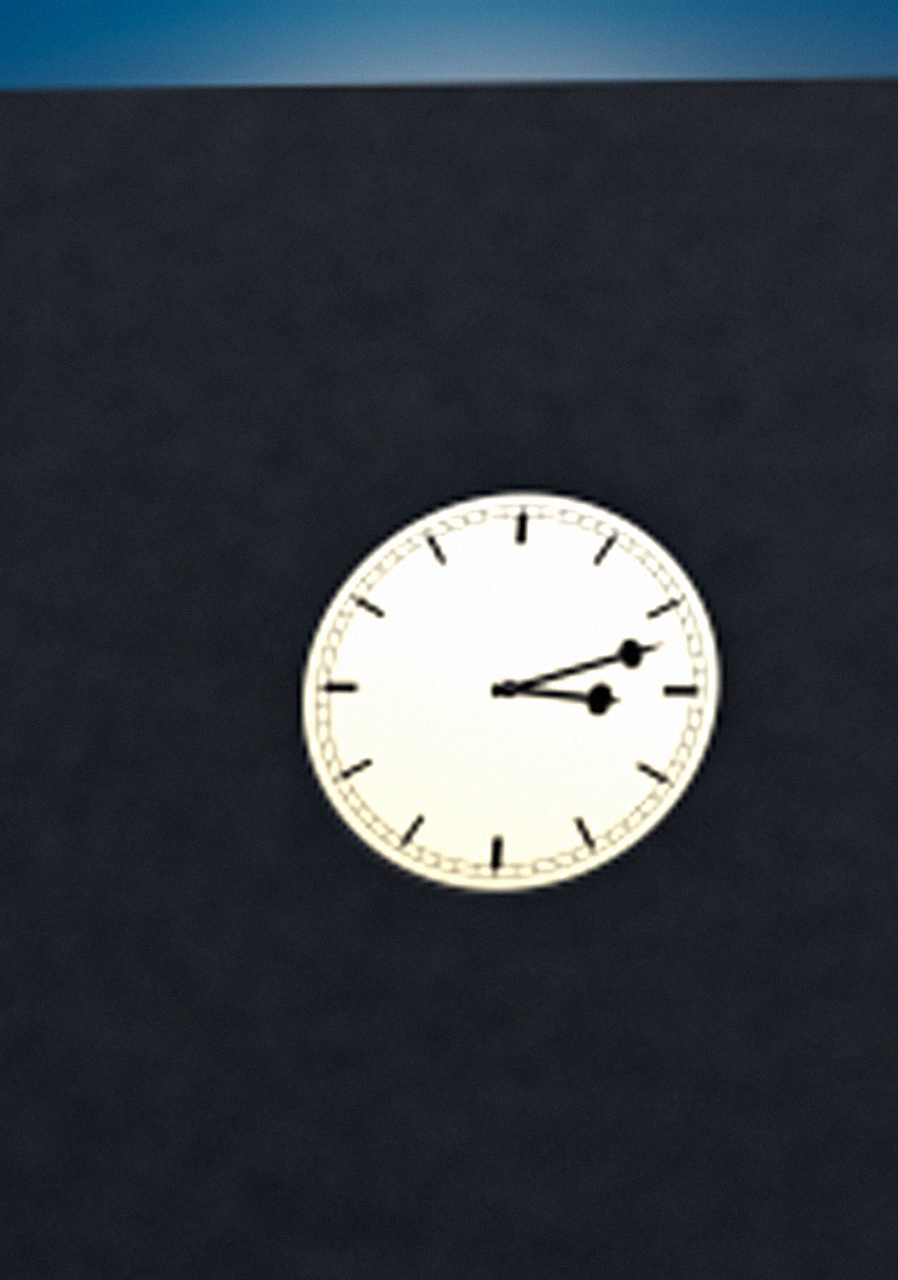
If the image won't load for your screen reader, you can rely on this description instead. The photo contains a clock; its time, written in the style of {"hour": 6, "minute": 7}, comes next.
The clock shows {"hour": 3, "minute": 12}
